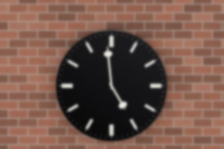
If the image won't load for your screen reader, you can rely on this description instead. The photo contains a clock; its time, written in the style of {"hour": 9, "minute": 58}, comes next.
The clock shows {"hour": 4, "minute": 59}
